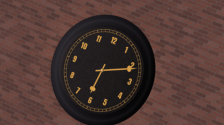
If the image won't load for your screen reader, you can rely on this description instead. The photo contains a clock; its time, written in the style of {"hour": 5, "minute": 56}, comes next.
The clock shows {"hour": 6, "minute": 11}
